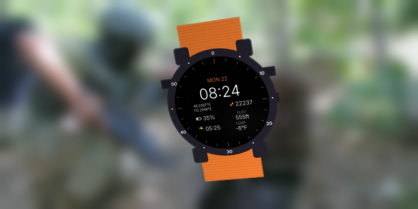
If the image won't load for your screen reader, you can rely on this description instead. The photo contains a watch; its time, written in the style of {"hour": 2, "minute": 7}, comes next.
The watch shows {"hour": 8, "minute": 24}
